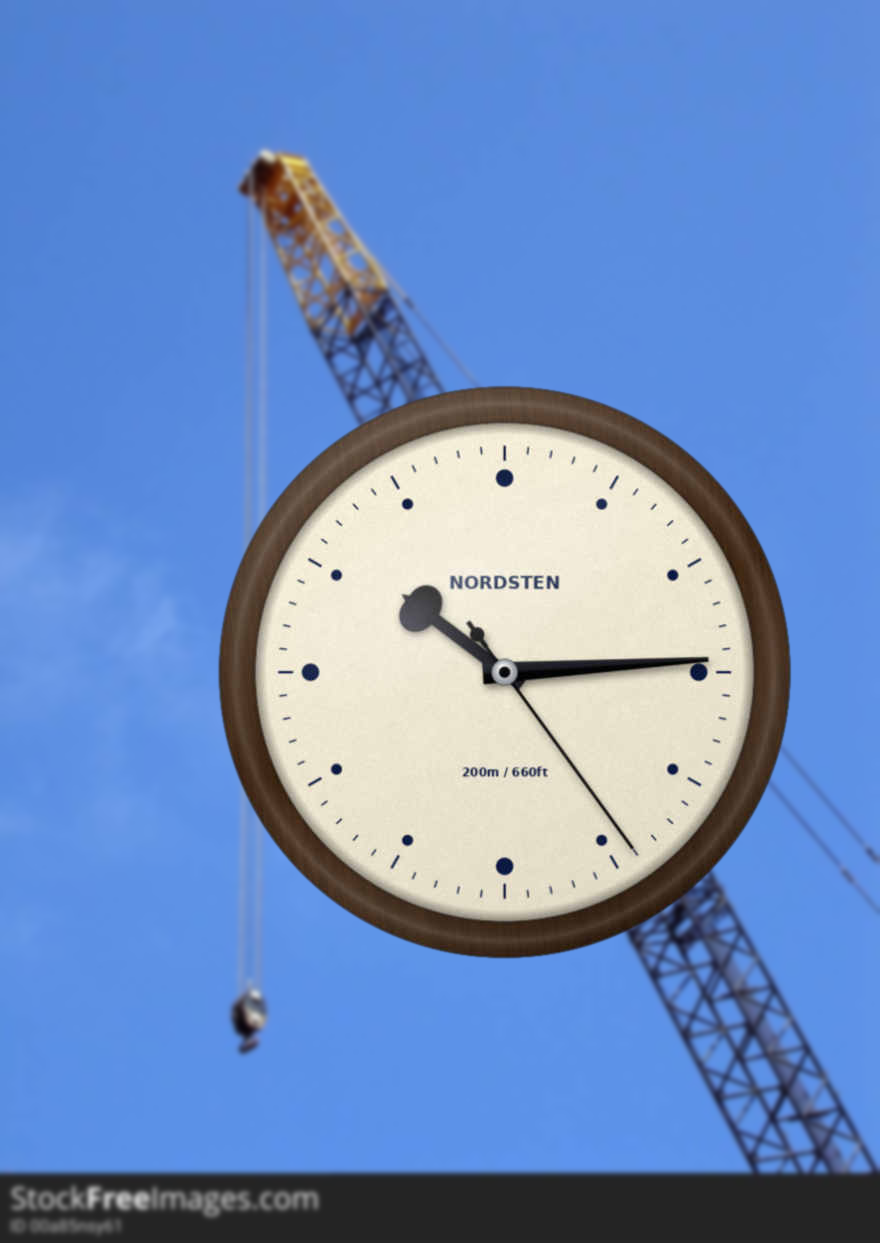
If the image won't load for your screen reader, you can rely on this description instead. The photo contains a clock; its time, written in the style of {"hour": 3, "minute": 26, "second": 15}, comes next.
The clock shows {"hour": 10, "minute": 14, "second": 24}
